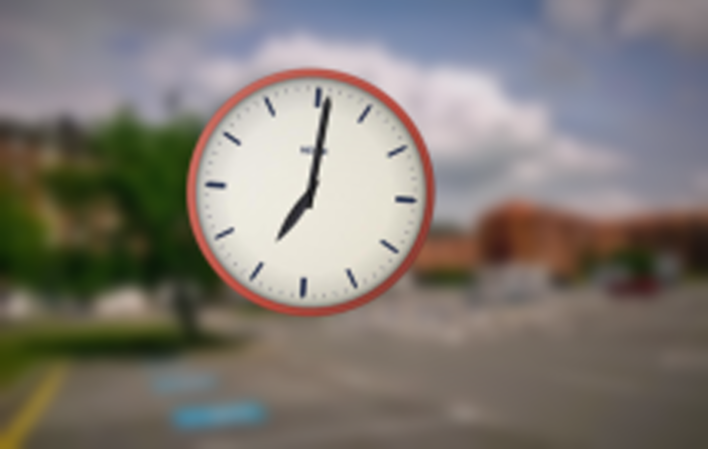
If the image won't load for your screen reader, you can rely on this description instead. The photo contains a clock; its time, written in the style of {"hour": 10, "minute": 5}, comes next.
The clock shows {"hour": 7, "minute": 1}
